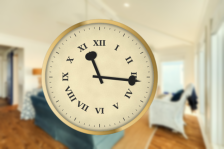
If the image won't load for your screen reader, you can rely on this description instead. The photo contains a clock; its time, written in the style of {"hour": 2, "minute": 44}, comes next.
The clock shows {"hour": 11, "minute": 16}
